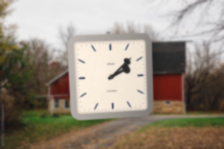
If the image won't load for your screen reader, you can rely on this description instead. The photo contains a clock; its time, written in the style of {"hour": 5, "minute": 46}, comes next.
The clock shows {"hour": 2, "minute": 8}
